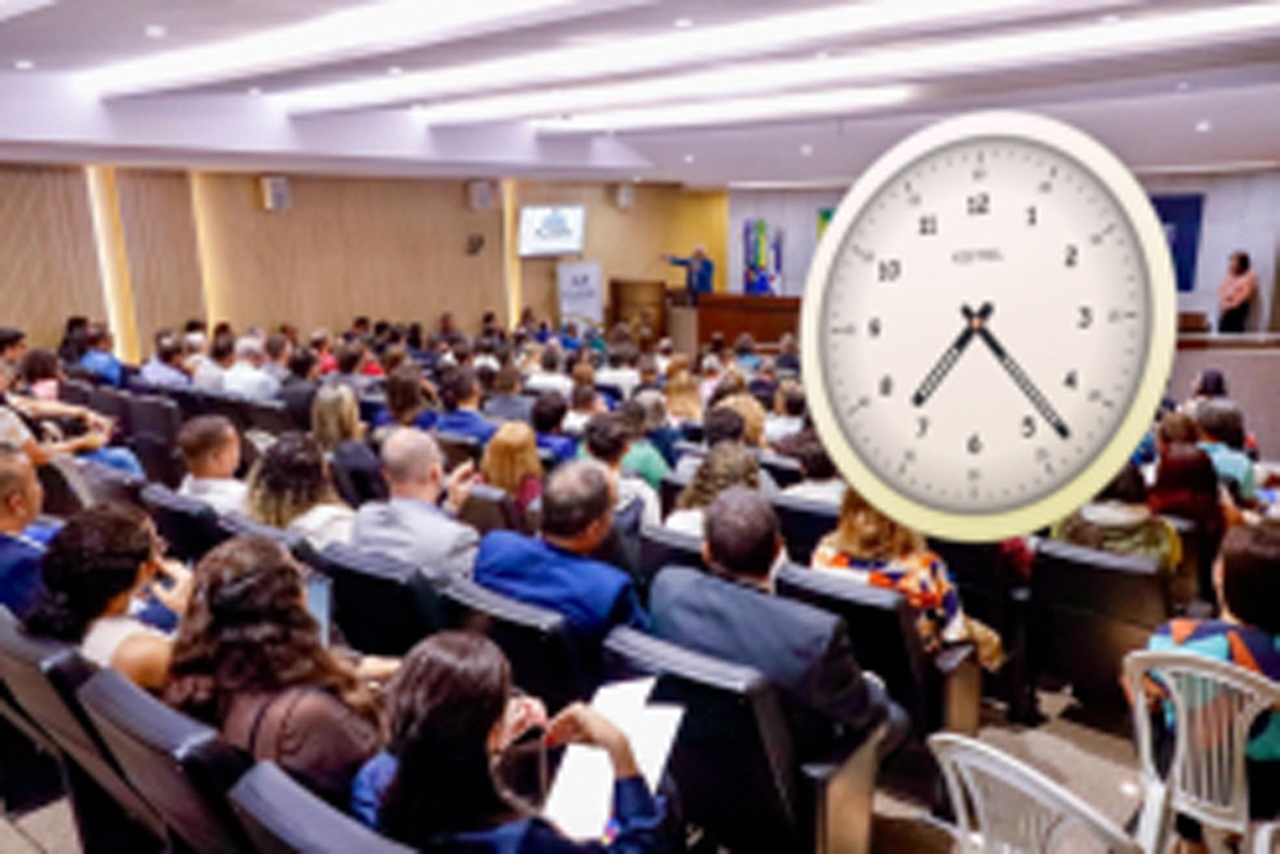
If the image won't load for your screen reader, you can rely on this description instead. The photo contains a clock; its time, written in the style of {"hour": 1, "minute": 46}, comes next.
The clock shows {"hour": 7, "minute": 23}
